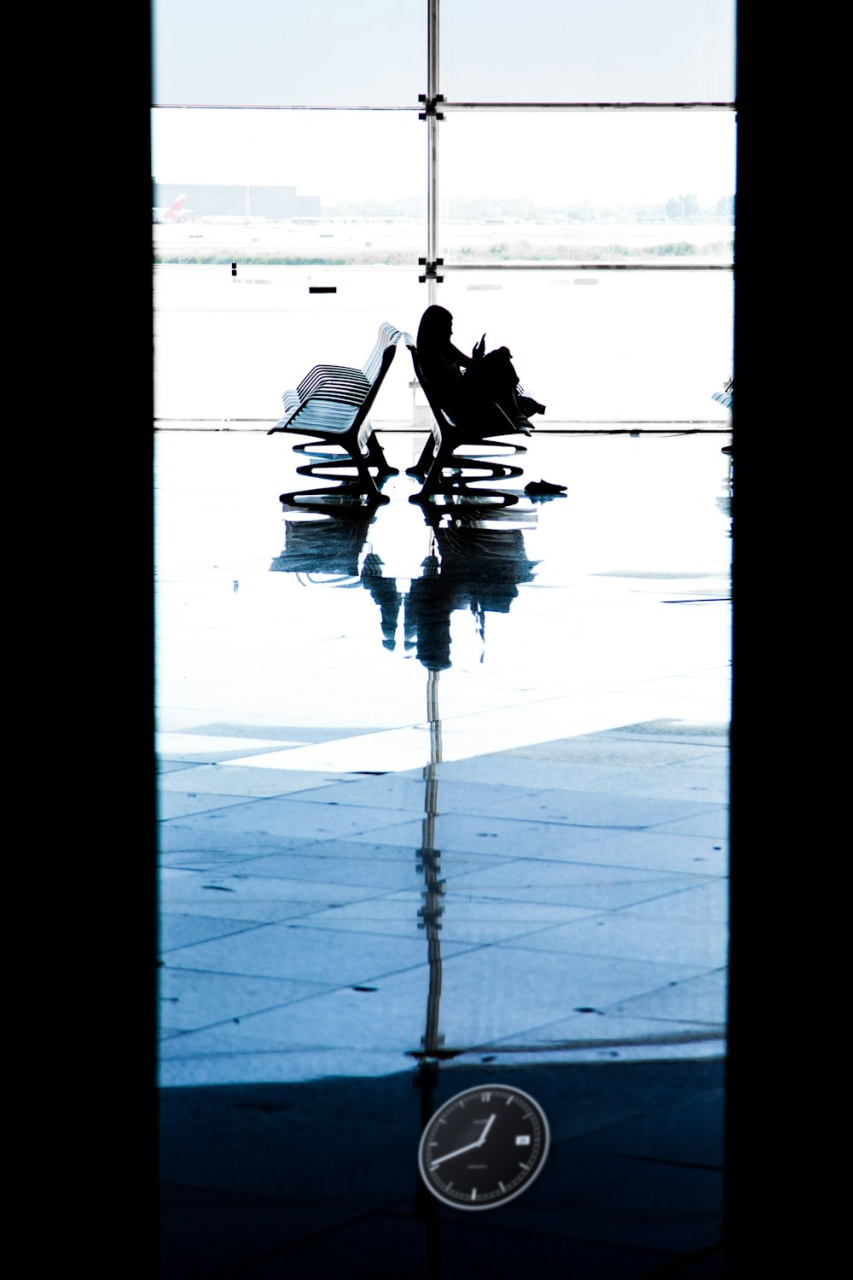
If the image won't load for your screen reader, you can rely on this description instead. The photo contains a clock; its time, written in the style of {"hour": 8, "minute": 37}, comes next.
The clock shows {"hour": 12, "minute": 41}
